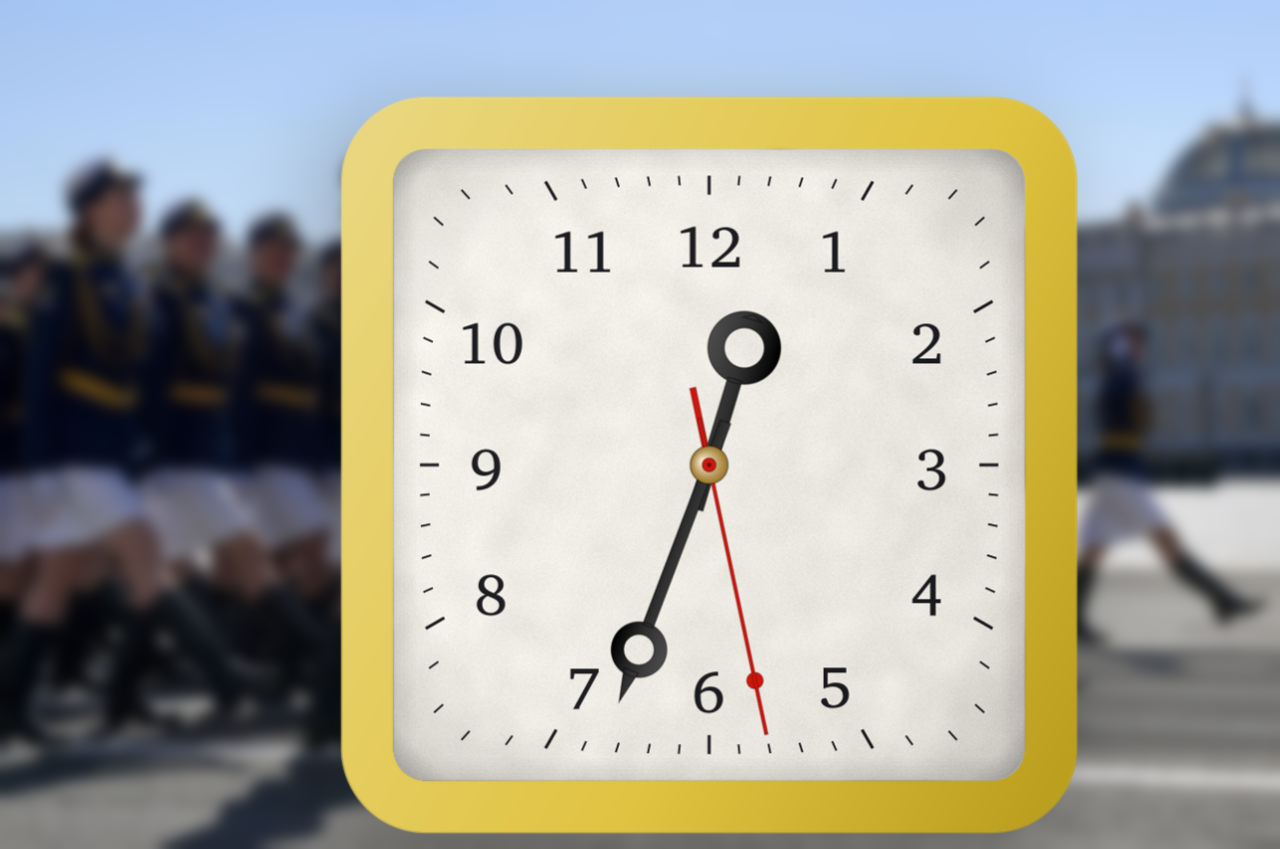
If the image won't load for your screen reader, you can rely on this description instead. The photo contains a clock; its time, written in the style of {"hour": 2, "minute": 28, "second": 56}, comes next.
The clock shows {"hour": 12, "minute": 33, "second": 28}
